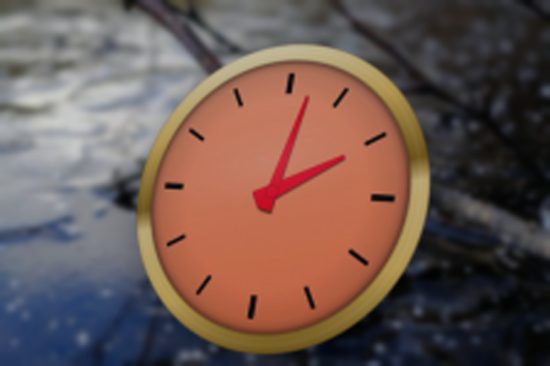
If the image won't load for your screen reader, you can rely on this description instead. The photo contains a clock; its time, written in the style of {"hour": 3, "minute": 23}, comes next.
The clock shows {"hour": 2, "minute": 2}
